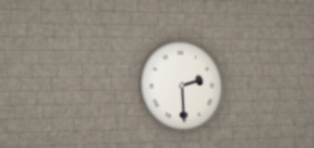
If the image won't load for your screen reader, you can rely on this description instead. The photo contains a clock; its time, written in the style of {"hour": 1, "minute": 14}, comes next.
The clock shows {"hour": 2, "minute": 30}
